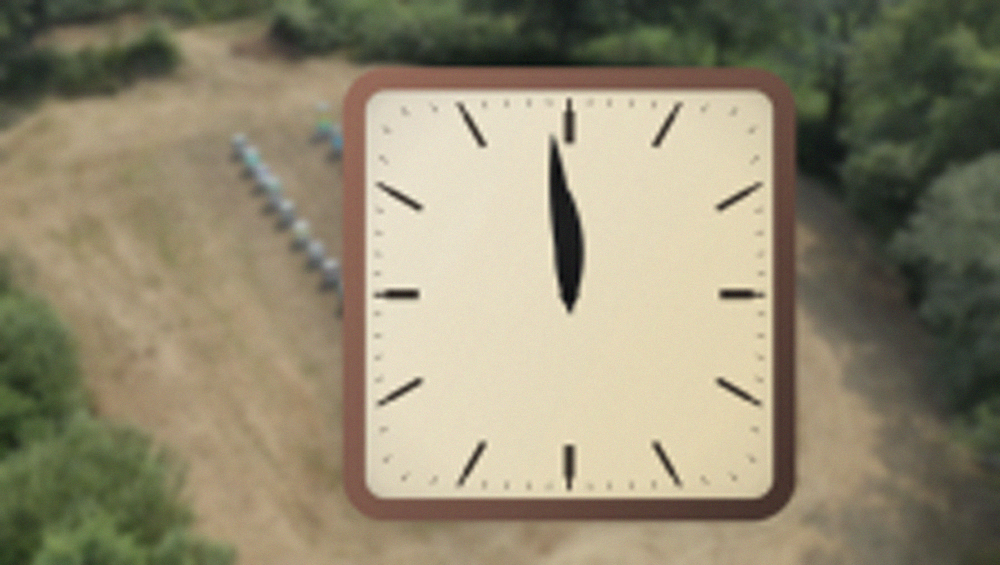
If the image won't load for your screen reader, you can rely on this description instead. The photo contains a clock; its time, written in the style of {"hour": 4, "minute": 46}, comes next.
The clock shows {"hour": 11, "minute": 59}
